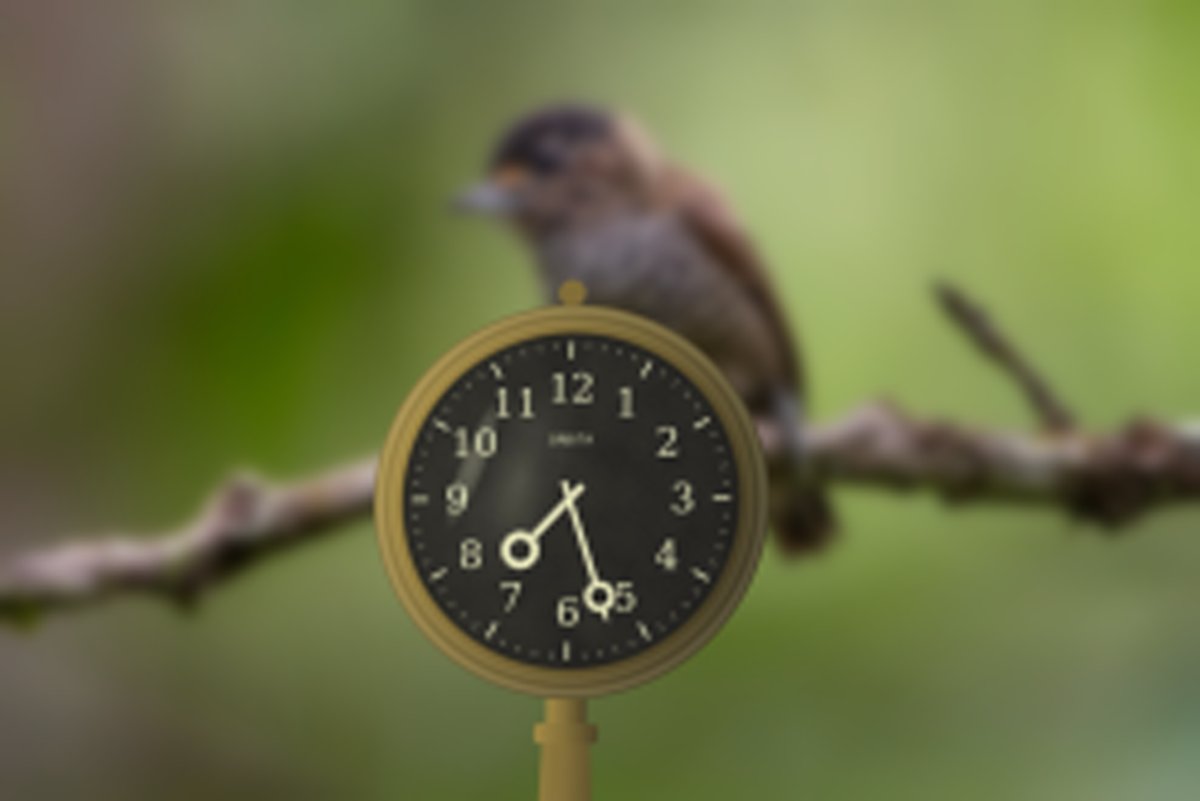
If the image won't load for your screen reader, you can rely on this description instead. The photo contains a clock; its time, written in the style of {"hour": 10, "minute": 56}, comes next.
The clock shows {"hour": 7, "minute": 27}
